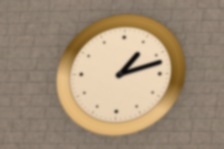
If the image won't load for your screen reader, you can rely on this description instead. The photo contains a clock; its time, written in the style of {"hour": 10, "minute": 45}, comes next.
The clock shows {"hour": 1, "minute": 12}
